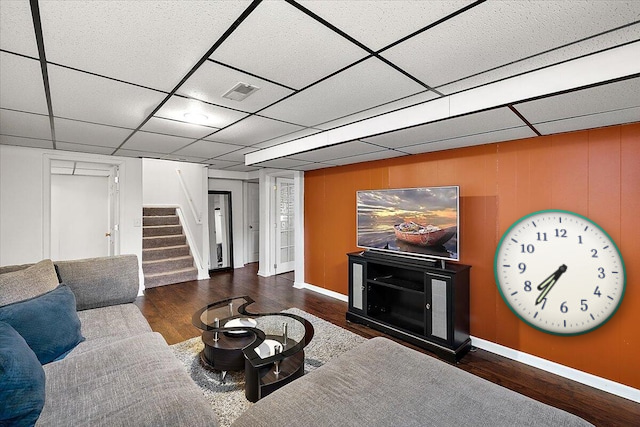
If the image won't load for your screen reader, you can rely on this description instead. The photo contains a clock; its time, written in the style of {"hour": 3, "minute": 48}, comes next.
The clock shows {"hour": 7, "minute": 36}
